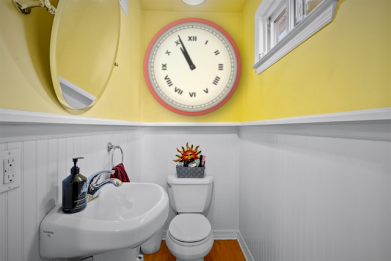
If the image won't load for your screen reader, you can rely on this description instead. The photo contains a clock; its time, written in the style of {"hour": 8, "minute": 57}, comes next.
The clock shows {"hour": 10, "minute": 56}
